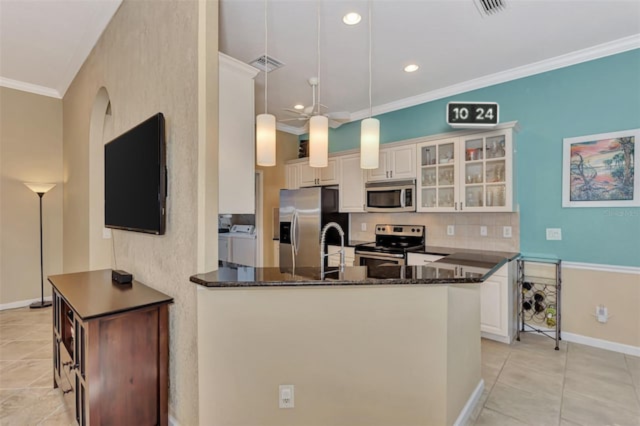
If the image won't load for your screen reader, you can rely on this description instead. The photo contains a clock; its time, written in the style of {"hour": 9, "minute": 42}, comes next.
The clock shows {"hour": 10, "minute": 24}
